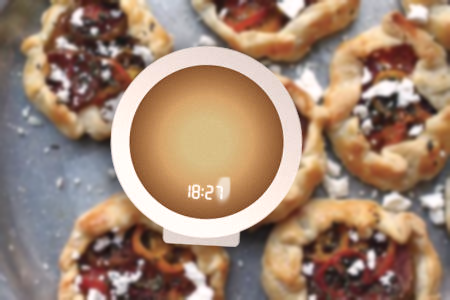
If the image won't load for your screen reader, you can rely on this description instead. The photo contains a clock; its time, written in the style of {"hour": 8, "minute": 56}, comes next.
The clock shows {"hour": 18, "minute": 27}
